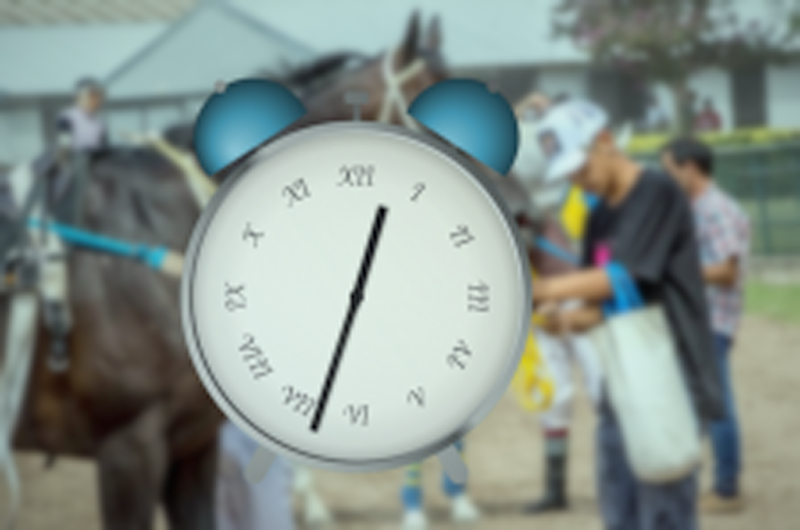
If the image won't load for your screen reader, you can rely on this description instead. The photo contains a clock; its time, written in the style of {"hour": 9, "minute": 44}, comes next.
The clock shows {"hour": 12, "minute": 33}
